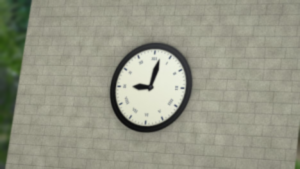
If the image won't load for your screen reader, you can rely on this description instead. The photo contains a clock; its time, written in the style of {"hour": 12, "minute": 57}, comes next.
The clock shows {"hour": 9, "minute": 2}
